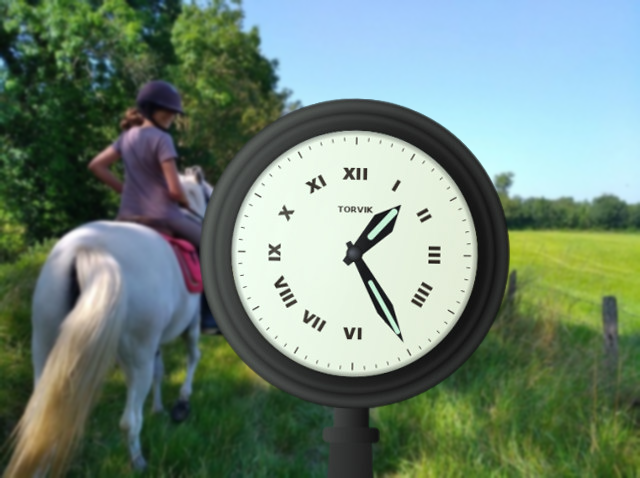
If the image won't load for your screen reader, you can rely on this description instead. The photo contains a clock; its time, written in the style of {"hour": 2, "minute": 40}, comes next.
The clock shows {"hour": 1, "minute": 25}
